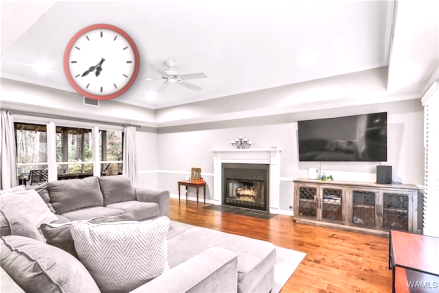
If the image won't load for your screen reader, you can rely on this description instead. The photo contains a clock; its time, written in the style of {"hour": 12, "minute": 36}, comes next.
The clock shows {"hour": 6, "minute": 39}
